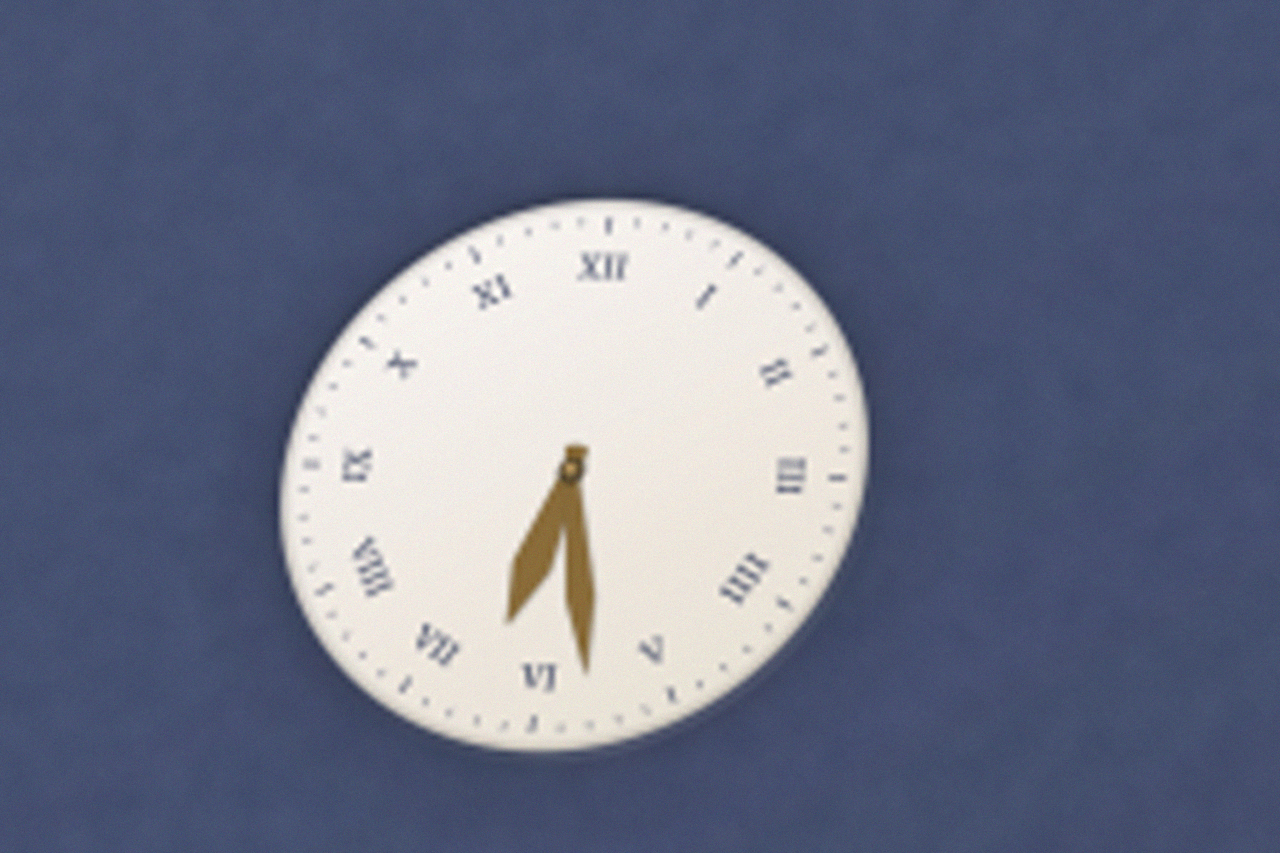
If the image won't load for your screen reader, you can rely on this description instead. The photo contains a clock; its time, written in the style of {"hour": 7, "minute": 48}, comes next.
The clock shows {"hour": 6, "minute": 28}
